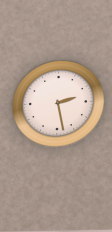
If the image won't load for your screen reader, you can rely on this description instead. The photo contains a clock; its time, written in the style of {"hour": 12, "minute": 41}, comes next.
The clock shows {"hour": 2, "minute": 28}
